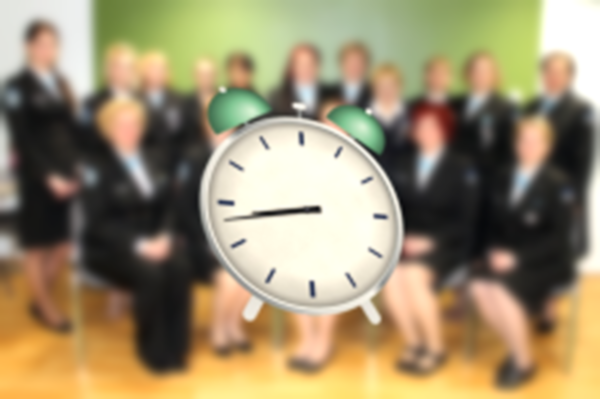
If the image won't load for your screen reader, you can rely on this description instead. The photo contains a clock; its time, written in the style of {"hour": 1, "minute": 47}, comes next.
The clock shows {"hour": 8, "minute": 43}
